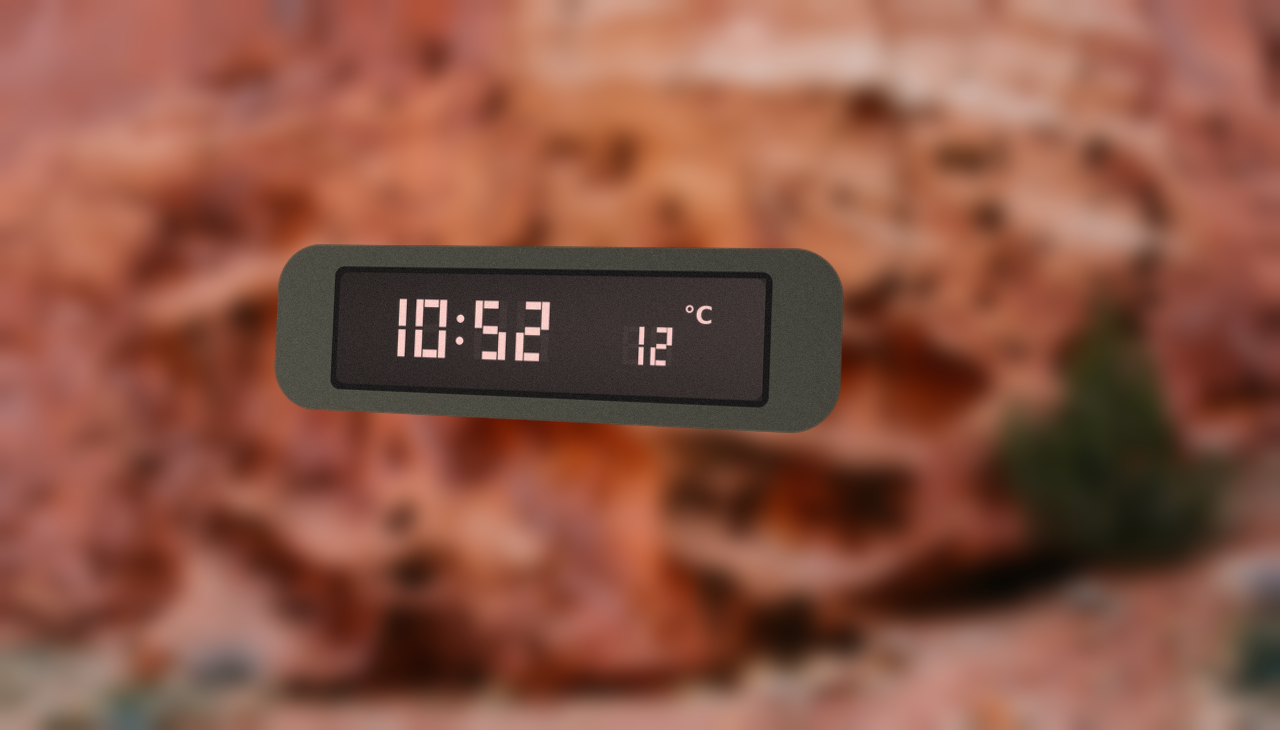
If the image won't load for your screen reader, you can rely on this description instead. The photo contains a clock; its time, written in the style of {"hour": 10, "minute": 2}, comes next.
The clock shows {"hour": 10, "minute": 52}
